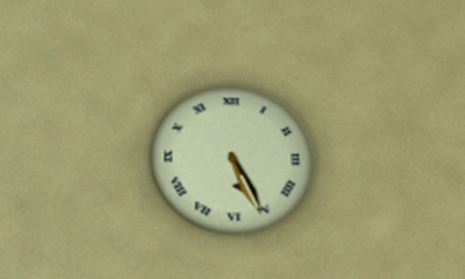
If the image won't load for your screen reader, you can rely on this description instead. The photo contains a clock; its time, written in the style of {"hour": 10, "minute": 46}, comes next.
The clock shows {"hour": 5, "minute": 26}
